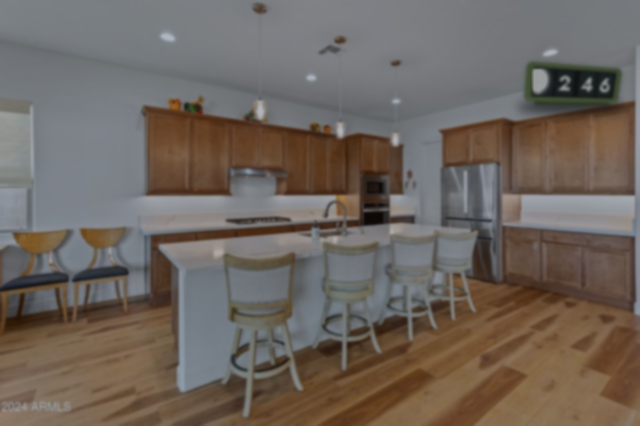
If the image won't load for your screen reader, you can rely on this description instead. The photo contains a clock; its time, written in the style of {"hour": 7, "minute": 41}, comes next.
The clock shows {"hour": 2, "minute": 46}
